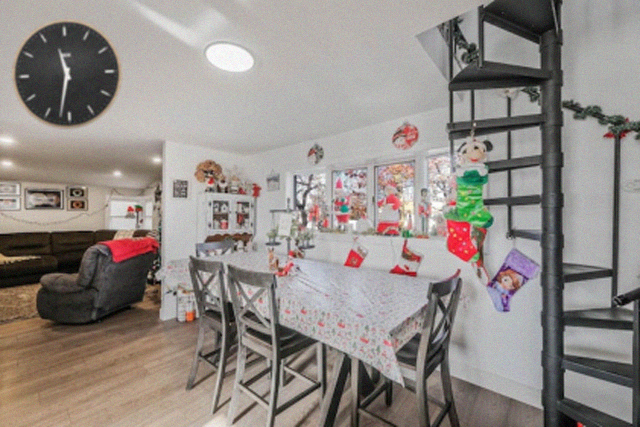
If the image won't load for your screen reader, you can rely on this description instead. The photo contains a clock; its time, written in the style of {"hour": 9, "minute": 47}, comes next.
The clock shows {"hour": 11, "minute": 32}
